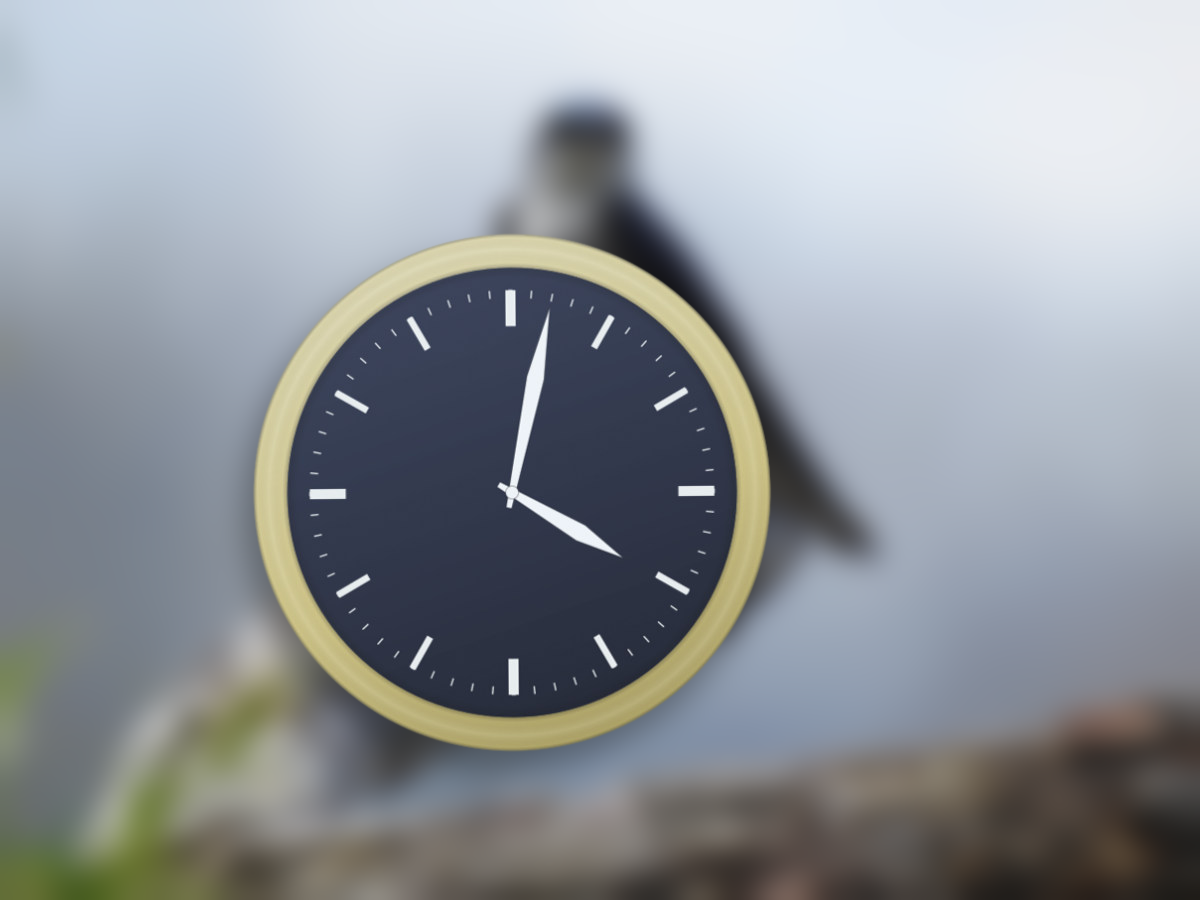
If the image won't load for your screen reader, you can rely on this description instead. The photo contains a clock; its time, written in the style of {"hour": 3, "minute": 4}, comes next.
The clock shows {"hour": 4, "minute": 2}
